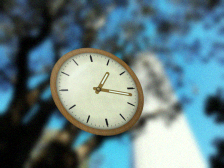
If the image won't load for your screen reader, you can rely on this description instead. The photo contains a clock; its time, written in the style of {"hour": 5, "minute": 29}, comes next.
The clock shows {"hour": 1, "minute": 17}
